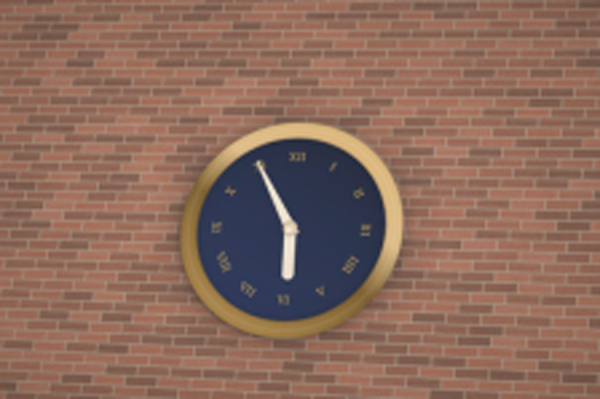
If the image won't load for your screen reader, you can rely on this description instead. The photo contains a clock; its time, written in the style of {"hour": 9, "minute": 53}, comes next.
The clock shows {"hour": 5, "minute": 55}
